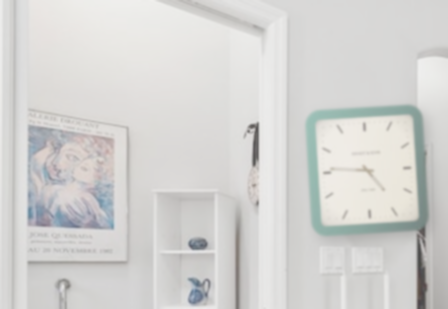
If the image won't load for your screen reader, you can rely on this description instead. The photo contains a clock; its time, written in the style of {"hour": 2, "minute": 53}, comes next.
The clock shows {"hour": 4, "minute": 46}
